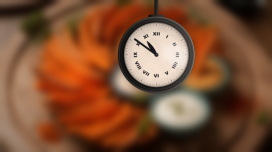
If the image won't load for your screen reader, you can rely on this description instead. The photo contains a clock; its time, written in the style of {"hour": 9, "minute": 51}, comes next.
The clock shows {"hour": 10, "minute": 51}
